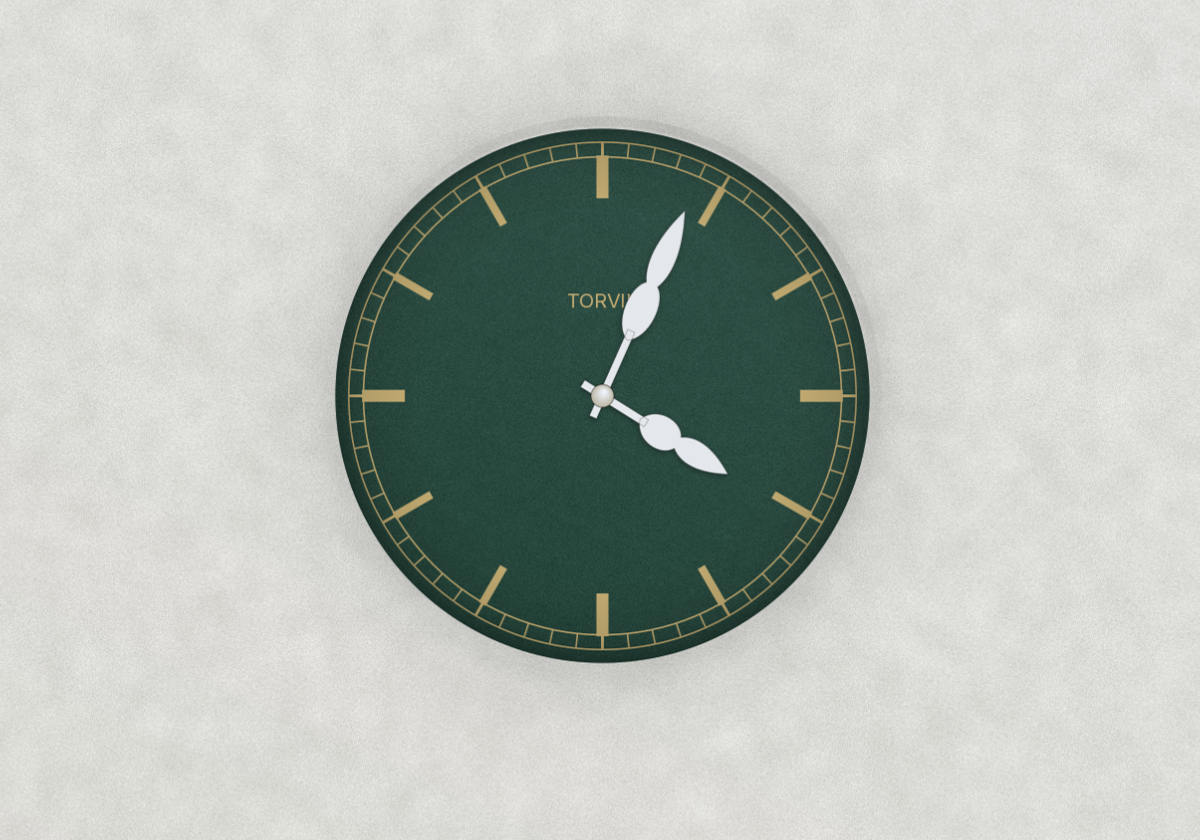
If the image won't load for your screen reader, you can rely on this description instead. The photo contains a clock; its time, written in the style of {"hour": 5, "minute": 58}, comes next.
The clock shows {"hour": 4, "minute": 4}
